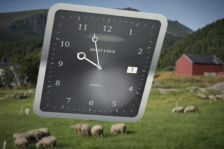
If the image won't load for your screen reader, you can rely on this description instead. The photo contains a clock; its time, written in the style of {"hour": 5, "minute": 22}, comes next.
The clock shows {"hour": 9, "minute": 57}
